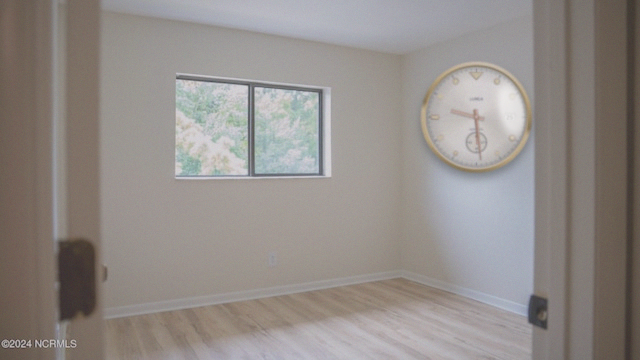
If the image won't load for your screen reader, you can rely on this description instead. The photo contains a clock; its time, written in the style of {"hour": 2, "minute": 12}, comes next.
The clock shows {"hour": 9, "minute": 29}
